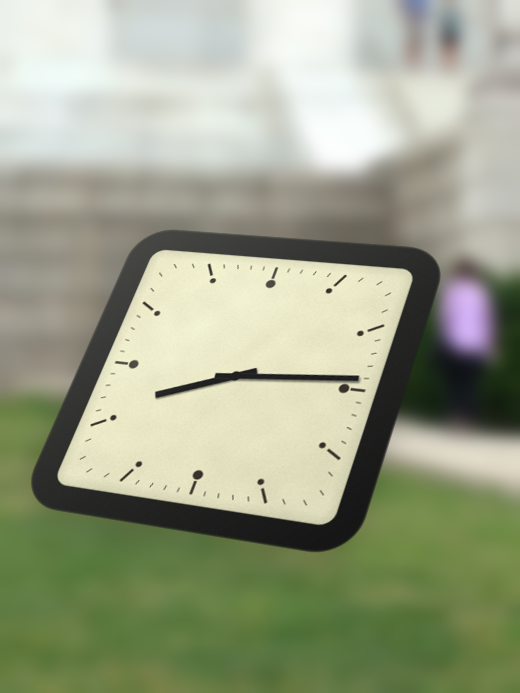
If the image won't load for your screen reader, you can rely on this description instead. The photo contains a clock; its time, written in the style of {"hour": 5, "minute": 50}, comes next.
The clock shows {"hour": 8, "minute": 14}
